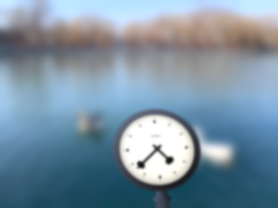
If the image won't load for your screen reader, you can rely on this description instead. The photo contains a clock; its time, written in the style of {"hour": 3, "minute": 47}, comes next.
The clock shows {"hour": 4, "minute": 38}
